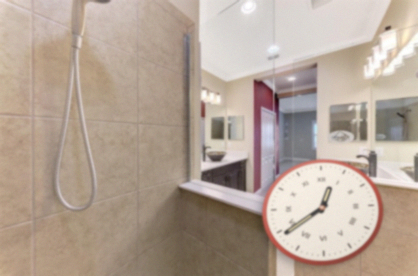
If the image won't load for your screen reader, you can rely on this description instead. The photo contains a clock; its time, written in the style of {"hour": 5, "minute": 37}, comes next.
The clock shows {"hour": 12, "minute": 39}
